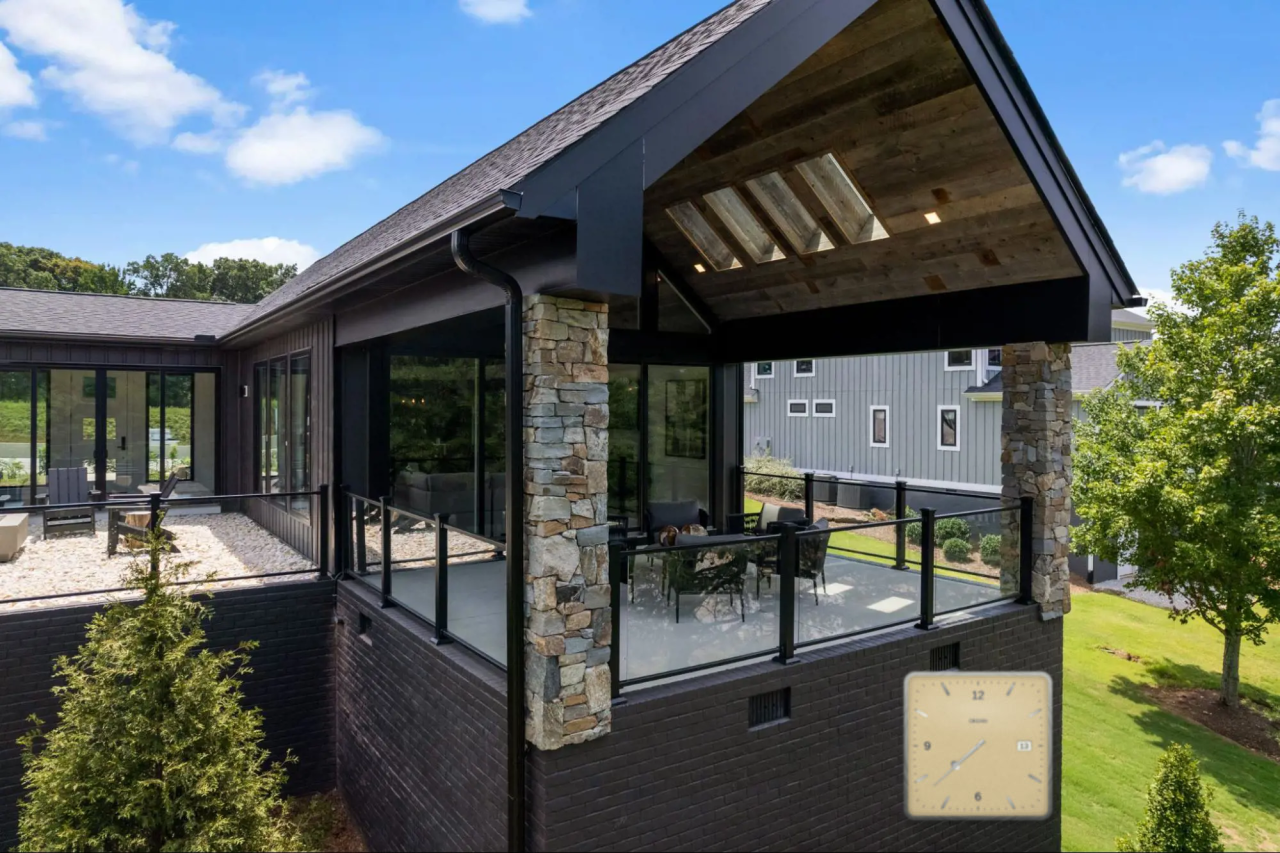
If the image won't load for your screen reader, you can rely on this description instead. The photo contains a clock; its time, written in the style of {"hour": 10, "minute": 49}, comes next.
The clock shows {"hour": 7, "minute": 38}
